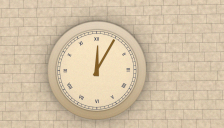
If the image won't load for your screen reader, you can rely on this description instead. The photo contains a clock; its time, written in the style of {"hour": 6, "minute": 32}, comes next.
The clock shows {"hour": 12, "minute": 5}
